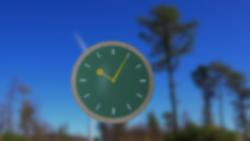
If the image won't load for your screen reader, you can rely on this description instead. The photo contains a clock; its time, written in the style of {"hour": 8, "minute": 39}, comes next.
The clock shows {"hour": 10, "minute": 5}
